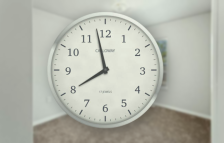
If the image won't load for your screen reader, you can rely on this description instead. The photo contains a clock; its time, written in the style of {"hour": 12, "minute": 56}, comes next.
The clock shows {"hour": 7, "minute": 58}
